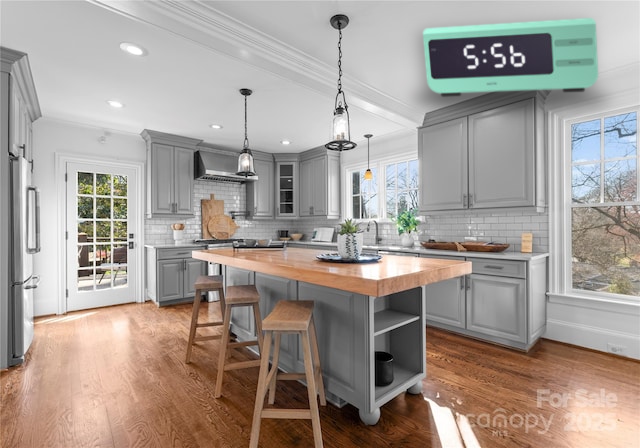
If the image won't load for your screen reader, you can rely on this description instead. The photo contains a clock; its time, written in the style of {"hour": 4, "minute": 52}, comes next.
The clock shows {"hour": 5, "minute": 56}
